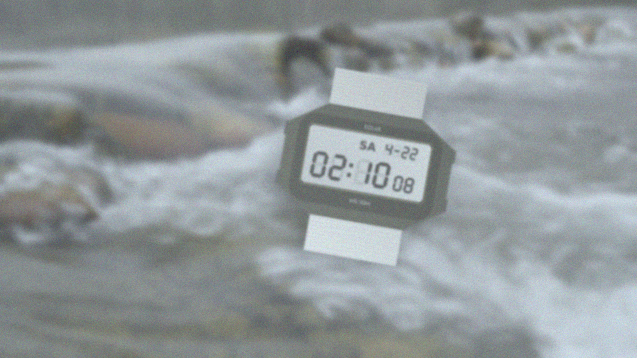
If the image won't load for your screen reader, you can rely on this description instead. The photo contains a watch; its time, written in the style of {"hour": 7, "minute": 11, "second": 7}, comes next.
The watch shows {"hour": 2, "minute": 10, "second": 8}
